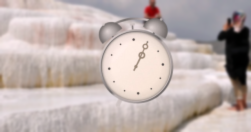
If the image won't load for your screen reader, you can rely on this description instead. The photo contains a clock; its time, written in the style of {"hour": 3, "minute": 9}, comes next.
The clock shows {"hour": 1, "minute": 5}
